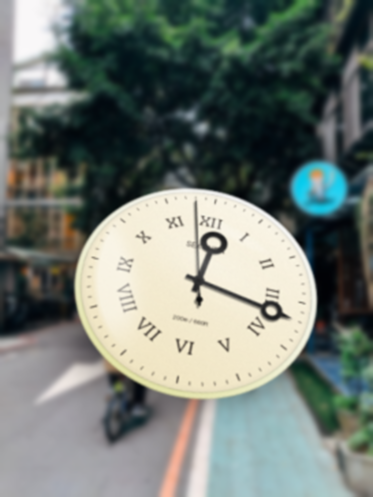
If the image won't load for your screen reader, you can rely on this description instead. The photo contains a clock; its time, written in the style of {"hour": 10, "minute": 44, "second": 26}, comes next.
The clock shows {"hour": 12, "minute": 16, "second": 58}
